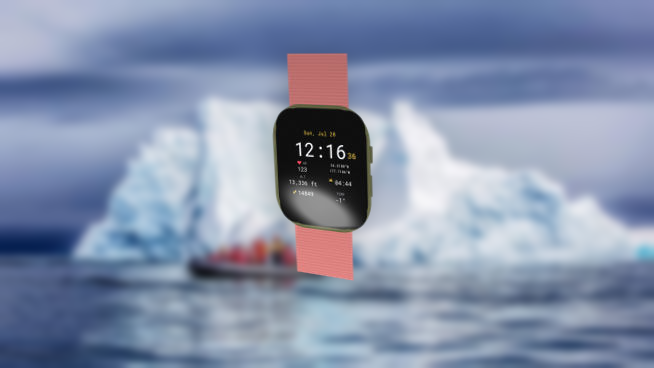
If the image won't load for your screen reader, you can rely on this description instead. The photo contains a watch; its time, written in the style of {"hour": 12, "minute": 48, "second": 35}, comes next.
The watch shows {"hour": 12, "minute": 16, "second": 36}
